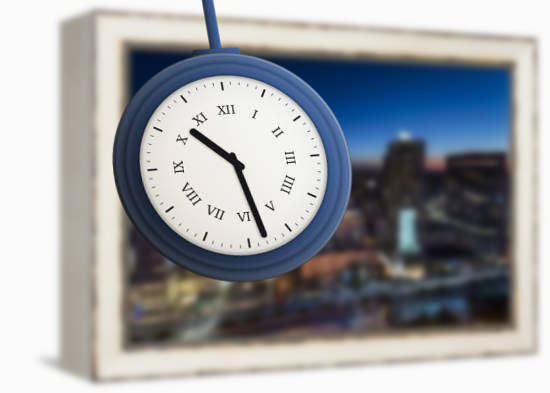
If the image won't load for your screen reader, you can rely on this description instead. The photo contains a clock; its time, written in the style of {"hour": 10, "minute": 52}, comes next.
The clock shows {"hour": 10, "minute": 28}
